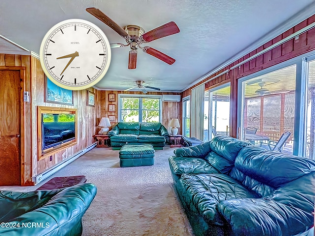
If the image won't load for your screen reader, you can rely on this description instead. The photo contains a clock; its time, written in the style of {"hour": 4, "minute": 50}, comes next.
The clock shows {"hour": 8, "minute": 36}
